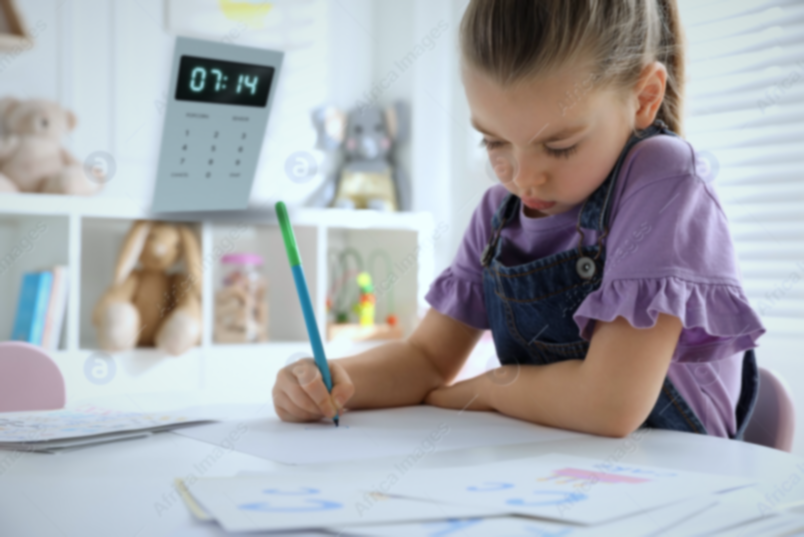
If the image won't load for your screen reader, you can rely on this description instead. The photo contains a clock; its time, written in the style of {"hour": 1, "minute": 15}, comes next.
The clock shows {"hour": 7, "minute": 14}
